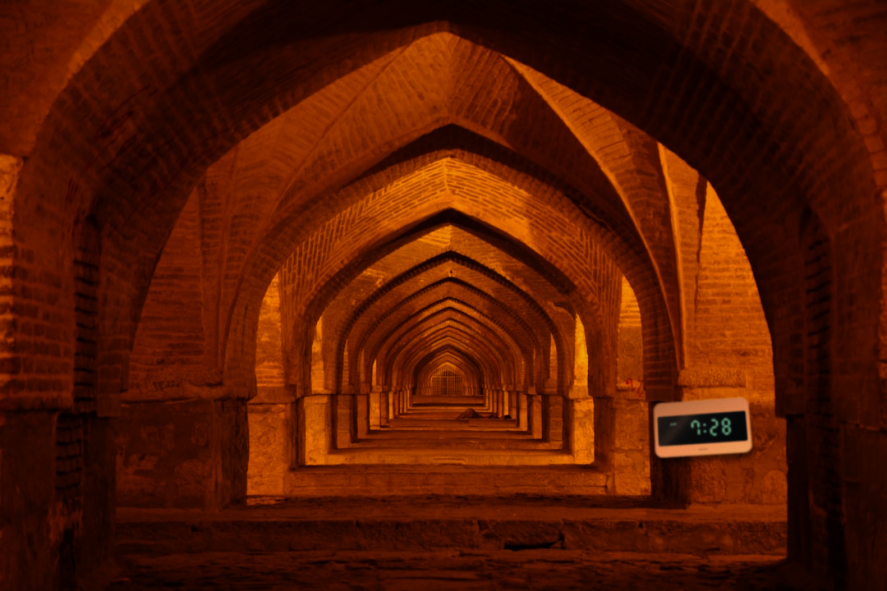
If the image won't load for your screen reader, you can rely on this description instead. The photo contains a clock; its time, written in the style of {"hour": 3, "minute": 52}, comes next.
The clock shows {"hour": 7, "minute": 28}
